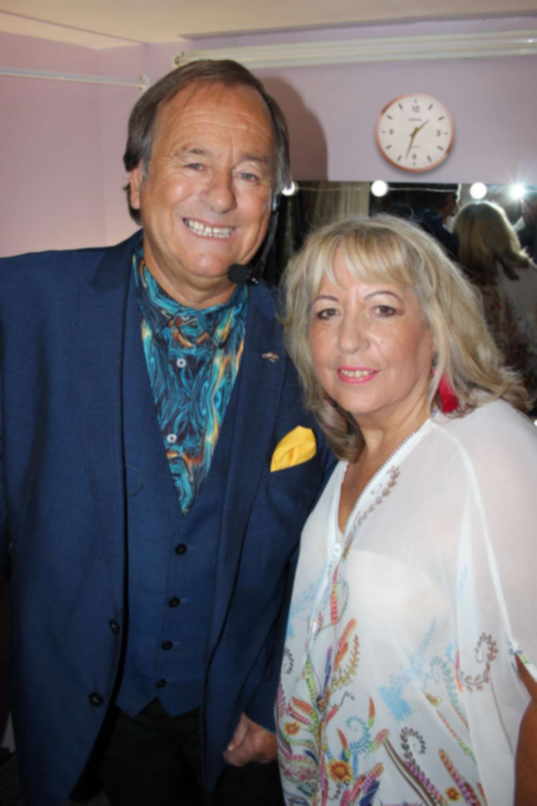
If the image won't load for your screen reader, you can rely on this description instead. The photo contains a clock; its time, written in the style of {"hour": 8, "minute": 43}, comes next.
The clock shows {"hour": 1, "minute": 33}
